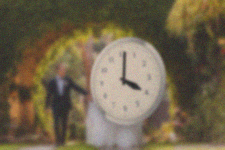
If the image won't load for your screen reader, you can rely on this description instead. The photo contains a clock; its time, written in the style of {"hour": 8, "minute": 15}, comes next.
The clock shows {"hour": 4, "minute": 1}
